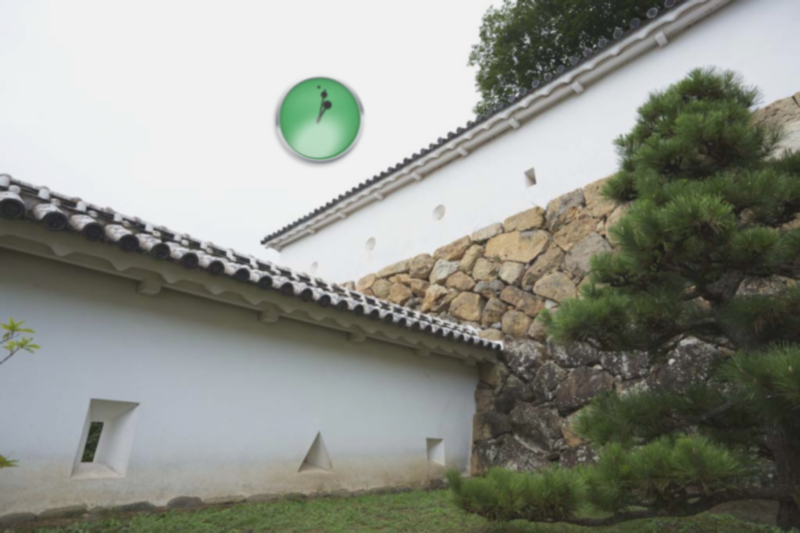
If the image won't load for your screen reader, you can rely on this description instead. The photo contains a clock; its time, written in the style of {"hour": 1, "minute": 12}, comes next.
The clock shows {"hour": 1, "minute": 2}
